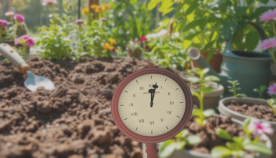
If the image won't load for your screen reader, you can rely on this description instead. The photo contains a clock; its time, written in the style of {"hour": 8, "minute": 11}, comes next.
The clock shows {"hour": 12, "minute": 2}
